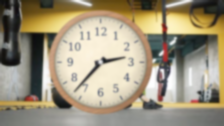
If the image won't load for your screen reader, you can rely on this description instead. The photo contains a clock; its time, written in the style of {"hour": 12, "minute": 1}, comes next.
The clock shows {"hour": 2, "minute": 37}
